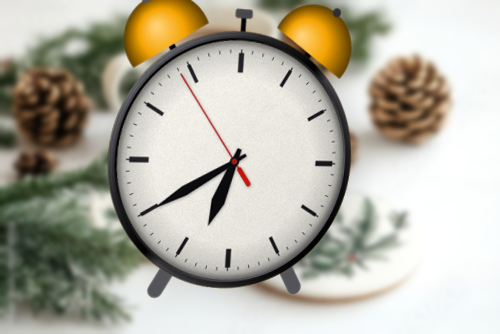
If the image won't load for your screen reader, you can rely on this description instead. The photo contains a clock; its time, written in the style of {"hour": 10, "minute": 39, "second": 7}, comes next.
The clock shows {"hour": 6, "minute": 39, "second": 54}
